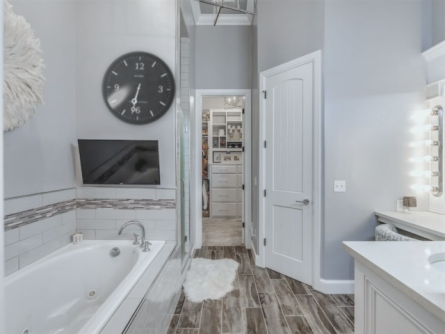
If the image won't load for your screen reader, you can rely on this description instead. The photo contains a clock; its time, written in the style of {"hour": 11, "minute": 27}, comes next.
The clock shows {"hour": 6, "minute": 32}
